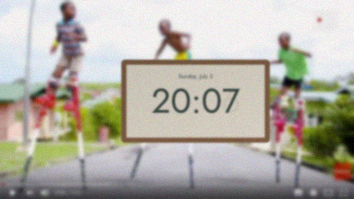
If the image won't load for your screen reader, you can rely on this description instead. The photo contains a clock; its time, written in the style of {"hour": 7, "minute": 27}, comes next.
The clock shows {"hour": 20, "minute": 7}
